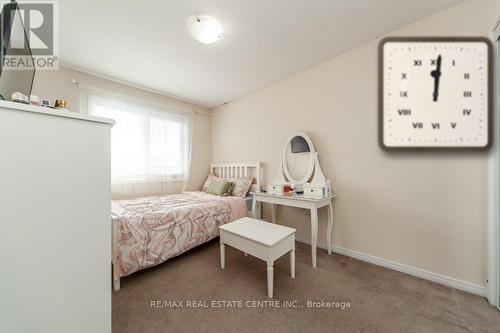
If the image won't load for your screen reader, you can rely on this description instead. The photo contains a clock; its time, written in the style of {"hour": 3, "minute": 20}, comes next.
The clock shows {"hour": 12, "minute": 1}
